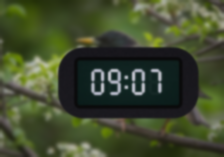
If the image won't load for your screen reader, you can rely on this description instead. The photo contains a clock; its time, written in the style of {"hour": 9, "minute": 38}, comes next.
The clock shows {"hour": 9, "minute": 7}
